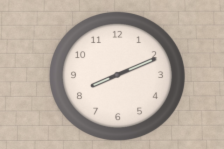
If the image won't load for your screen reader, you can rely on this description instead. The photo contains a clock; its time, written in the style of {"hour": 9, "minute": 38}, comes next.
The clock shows {"hour": 8, "minute": 11}
